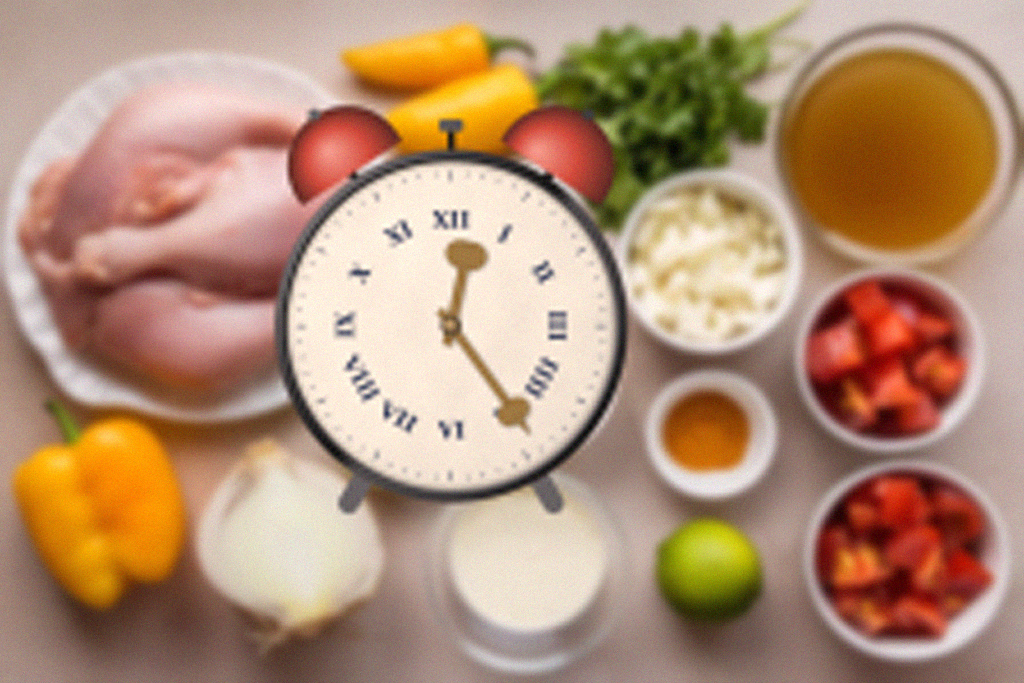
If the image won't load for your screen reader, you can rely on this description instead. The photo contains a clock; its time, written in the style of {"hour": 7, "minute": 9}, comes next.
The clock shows {"hour": 12, "minute": 24}
